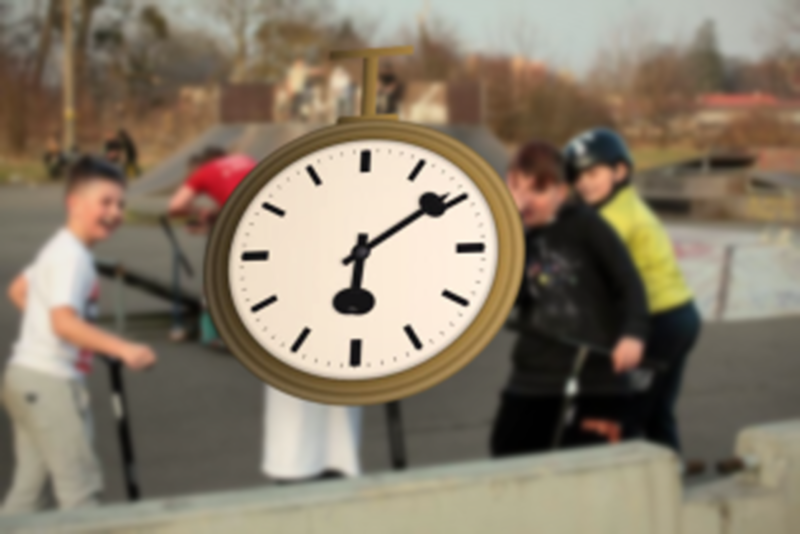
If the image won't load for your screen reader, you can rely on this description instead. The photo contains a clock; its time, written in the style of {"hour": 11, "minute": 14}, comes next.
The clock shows {"hour": 6, "minute": 9}
